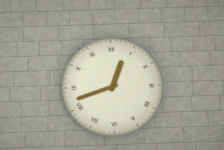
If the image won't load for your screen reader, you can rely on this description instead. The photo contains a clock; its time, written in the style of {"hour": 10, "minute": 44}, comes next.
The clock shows {"hour": 12, "minute": 42}
